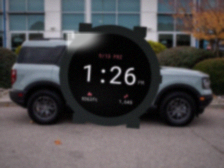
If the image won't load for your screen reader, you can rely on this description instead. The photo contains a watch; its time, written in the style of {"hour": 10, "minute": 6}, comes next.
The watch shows {"hour": 1, "minute": 26}
